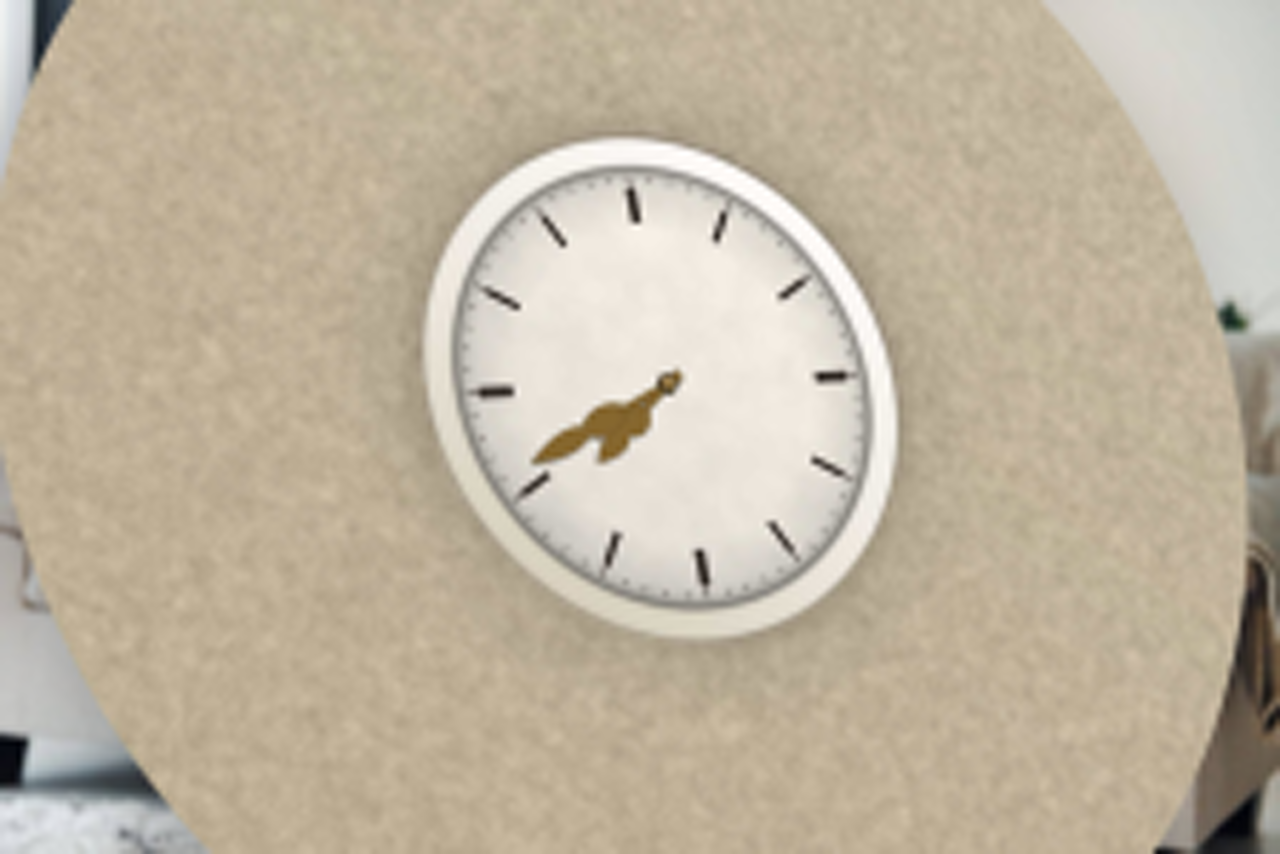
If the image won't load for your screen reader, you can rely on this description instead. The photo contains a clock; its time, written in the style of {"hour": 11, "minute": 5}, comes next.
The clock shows {"hour": 7, "minute": 41}
